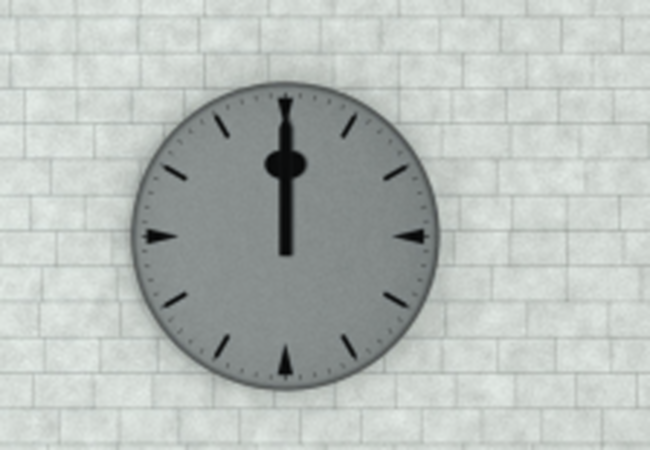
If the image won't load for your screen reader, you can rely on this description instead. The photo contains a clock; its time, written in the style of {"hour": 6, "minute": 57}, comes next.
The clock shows {"hour": 12, "minute": 0}
